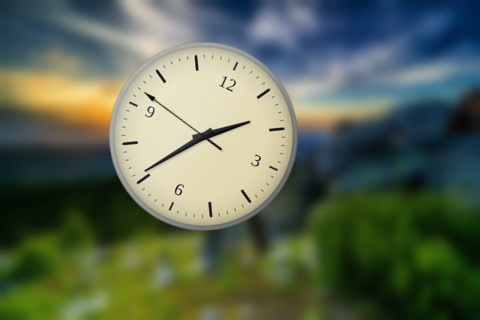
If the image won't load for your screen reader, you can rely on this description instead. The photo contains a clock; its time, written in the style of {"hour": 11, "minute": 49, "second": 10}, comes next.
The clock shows {"hour": 1, "minute": 35, "second": 47}
